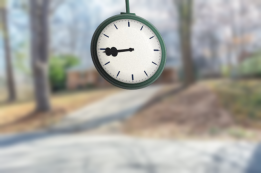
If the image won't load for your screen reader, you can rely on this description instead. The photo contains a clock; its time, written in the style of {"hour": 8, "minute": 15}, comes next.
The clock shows {"hour": 8, "minute": 44}
